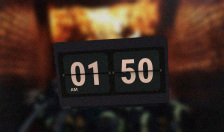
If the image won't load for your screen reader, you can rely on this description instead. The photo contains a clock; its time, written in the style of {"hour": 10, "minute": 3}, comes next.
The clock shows {"hour": 1, "minute": 50}
